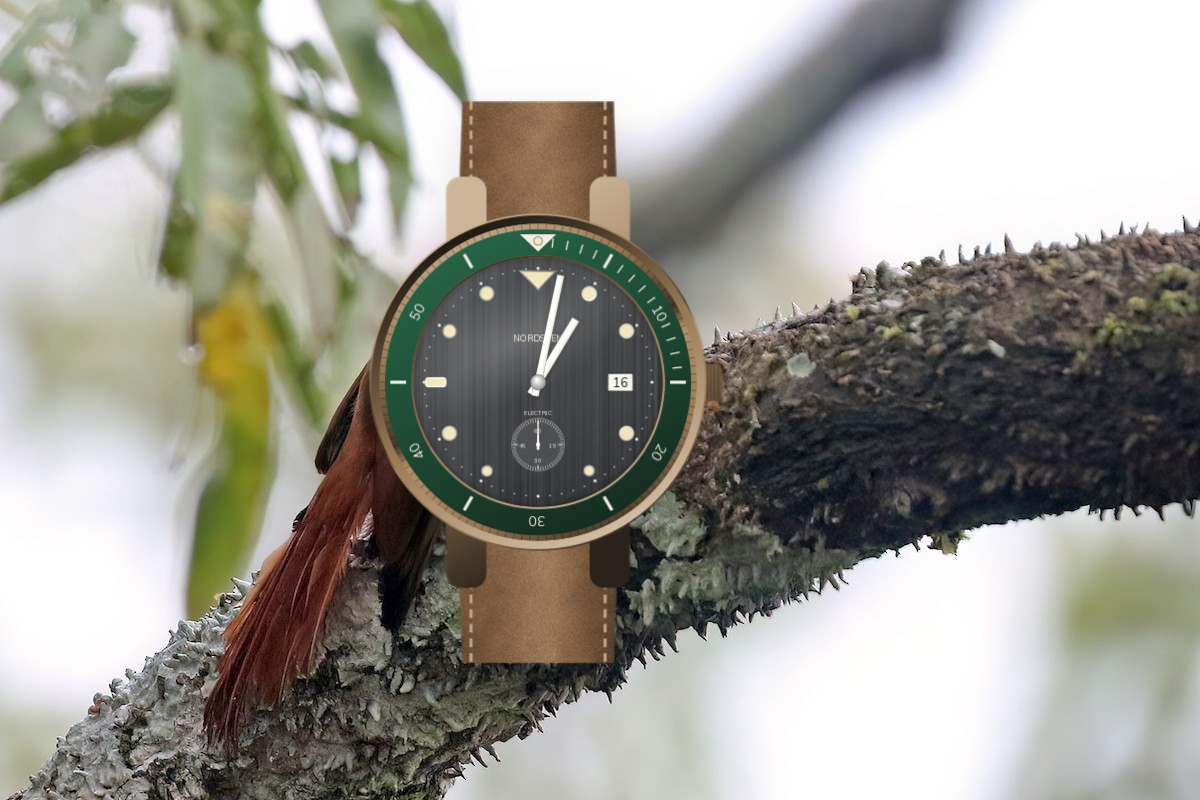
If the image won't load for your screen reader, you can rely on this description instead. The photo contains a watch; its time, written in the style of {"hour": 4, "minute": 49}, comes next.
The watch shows {"hour": 1, "minute": 2}
